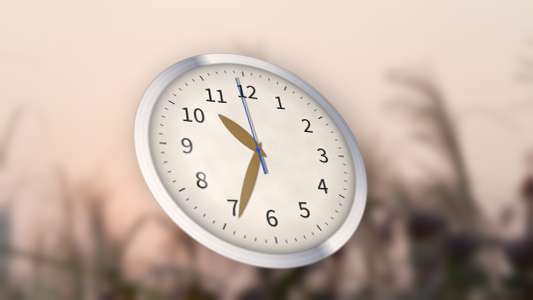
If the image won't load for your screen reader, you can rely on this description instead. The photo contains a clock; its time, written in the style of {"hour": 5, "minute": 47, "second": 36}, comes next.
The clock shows {"hour": 10, "minute": 33, "second": 59}
